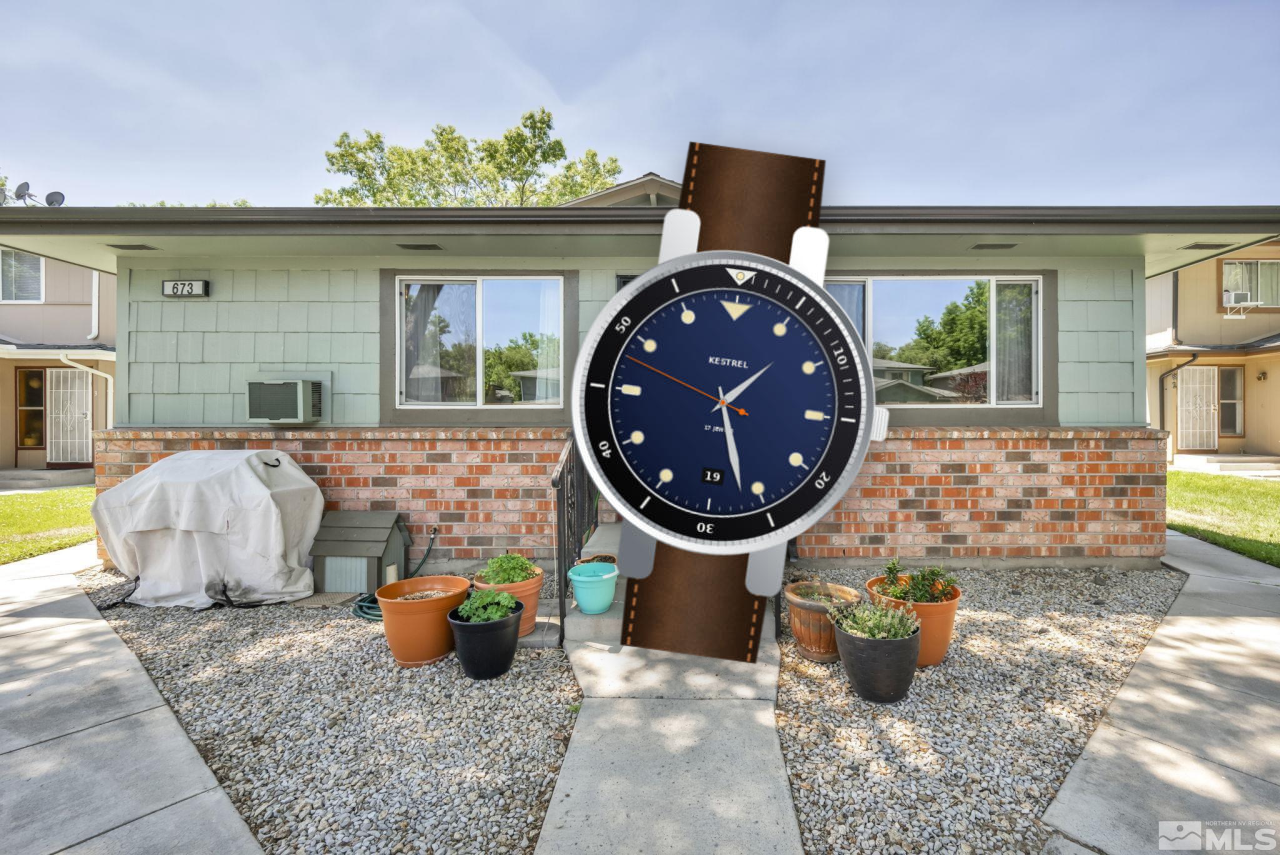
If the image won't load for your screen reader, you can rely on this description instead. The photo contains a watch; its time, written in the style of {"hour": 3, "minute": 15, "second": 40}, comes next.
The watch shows {"hour": 1, "minute": 26, "second": 48}
